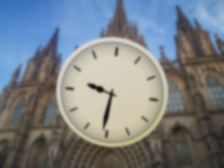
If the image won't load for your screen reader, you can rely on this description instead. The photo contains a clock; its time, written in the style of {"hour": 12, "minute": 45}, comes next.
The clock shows {"hour": 9, "minute": 31}
